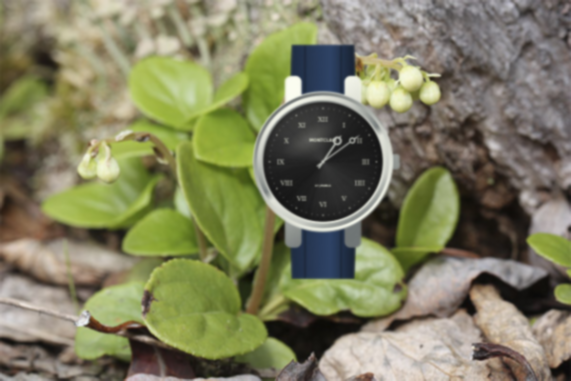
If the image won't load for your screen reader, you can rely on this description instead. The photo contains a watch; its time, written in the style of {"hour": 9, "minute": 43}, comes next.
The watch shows {"hour": 1, "minute": 9}
